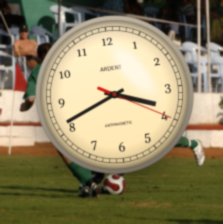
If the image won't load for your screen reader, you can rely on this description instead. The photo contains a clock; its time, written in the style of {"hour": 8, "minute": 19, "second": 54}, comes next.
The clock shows {"hour": 3, "minute": 41, "second": 20}
